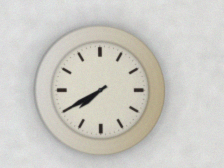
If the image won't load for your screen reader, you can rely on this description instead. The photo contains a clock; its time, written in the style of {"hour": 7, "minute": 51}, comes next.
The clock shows {"hour": 7, "minute": 40}
